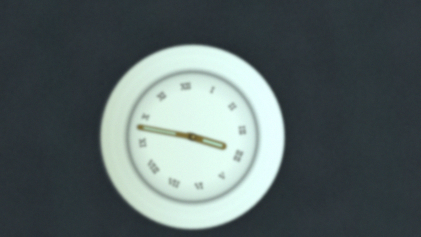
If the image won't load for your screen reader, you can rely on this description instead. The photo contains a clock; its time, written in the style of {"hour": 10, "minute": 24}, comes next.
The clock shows {"hour": 3, "minute": 48}
